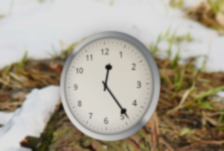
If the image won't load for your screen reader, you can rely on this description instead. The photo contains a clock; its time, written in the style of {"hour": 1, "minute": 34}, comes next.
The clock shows {"hour": 12, "minute": 24}
